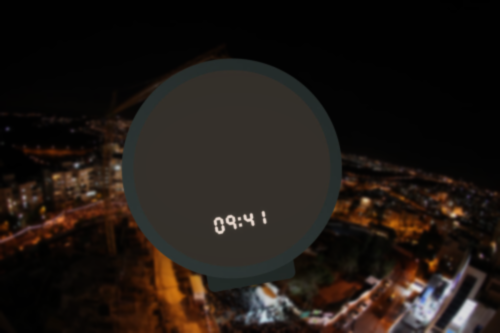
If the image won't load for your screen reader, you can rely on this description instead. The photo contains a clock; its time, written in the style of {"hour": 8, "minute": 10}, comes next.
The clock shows {"hour": 9, "minute": 41}
